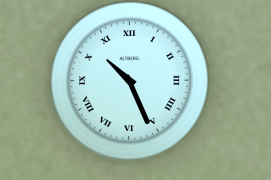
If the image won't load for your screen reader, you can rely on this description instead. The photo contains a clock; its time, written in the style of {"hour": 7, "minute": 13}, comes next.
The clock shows {"hour": 10, "minute": 26}
